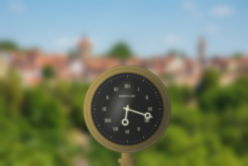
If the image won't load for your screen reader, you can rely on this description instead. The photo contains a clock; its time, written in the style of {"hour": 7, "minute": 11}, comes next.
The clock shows {"hour": 6, "minute": 18}
